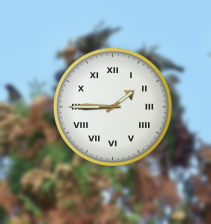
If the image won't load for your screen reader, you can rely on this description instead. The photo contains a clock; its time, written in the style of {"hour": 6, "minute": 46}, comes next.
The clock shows {"hour": 1, "minute": 45}
